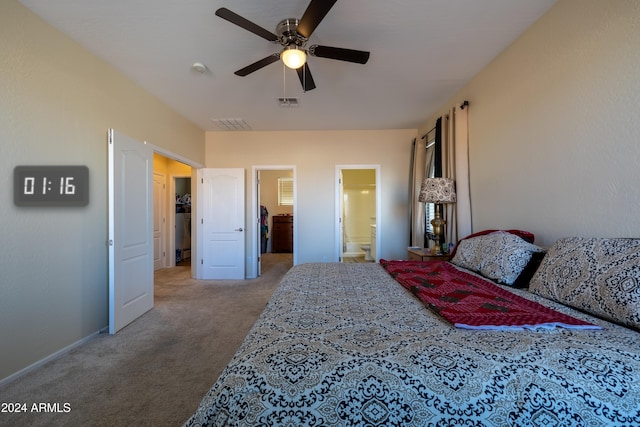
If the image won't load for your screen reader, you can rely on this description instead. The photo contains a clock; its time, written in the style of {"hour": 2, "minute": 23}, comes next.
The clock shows {"hour": 1, "minute": 16}
